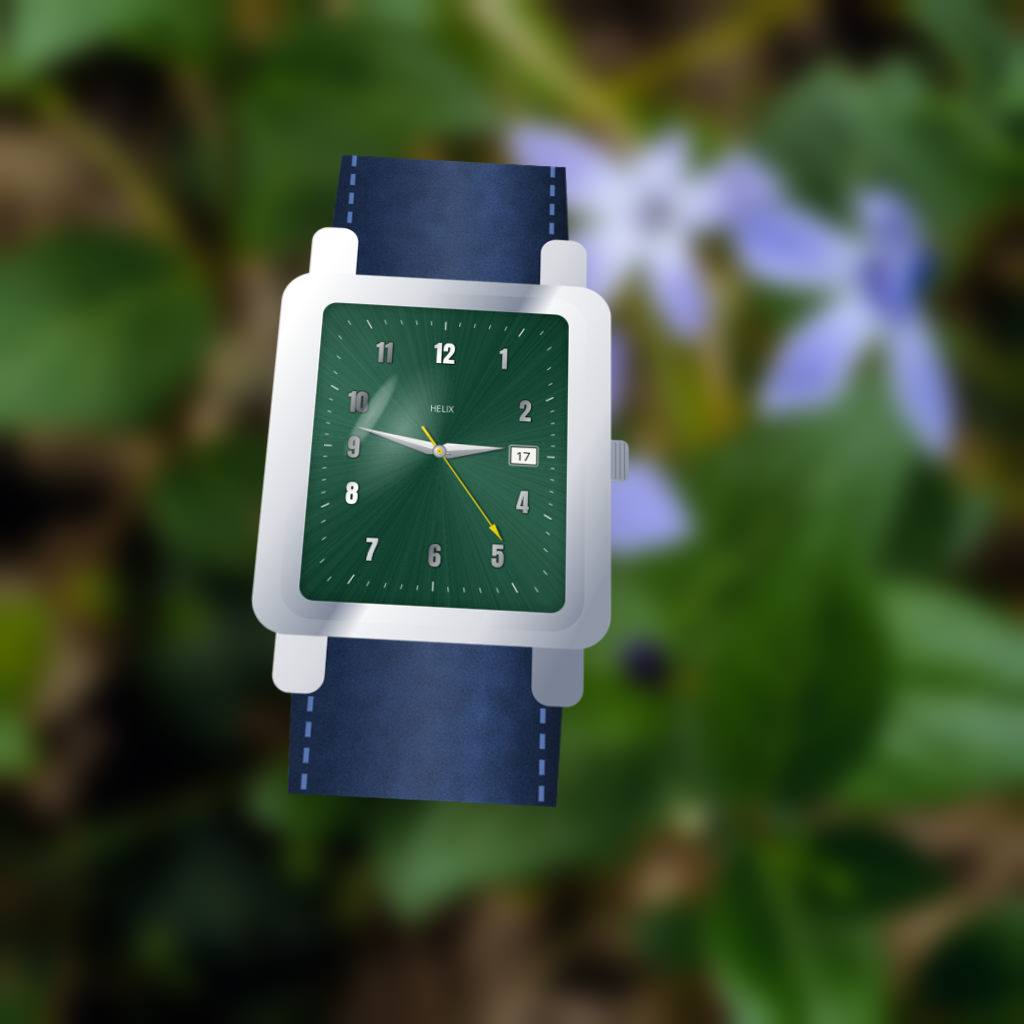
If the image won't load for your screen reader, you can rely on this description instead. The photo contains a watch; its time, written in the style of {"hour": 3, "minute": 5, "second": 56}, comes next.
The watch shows {"hour": 2, "minute": 47, "second": 24}
